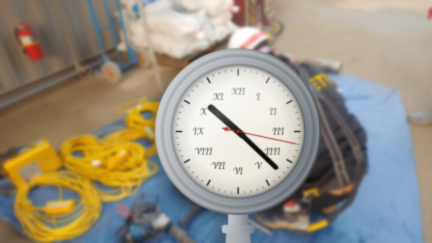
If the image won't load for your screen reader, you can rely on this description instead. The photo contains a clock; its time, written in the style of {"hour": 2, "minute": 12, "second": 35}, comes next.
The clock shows {"hour": 10, "minute": 22, "second": 17}
